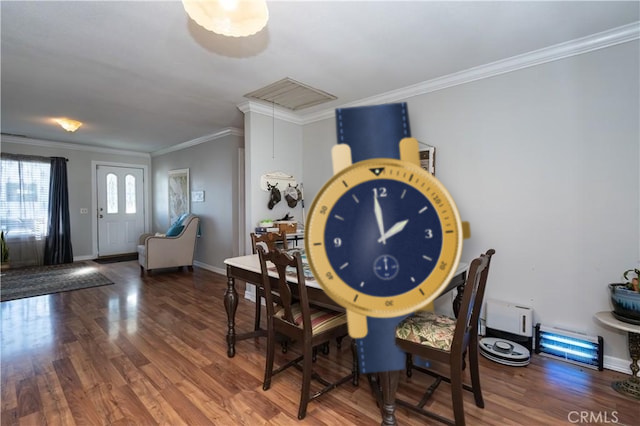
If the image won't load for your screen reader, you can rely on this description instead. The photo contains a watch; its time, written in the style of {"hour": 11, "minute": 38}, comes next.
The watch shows {"hour": 1, "minute": 59}
